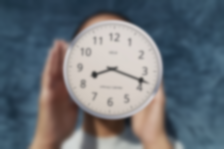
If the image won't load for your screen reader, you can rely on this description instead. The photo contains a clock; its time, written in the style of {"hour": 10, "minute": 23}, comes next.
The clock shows {"hour": 8, "minute": 18}
